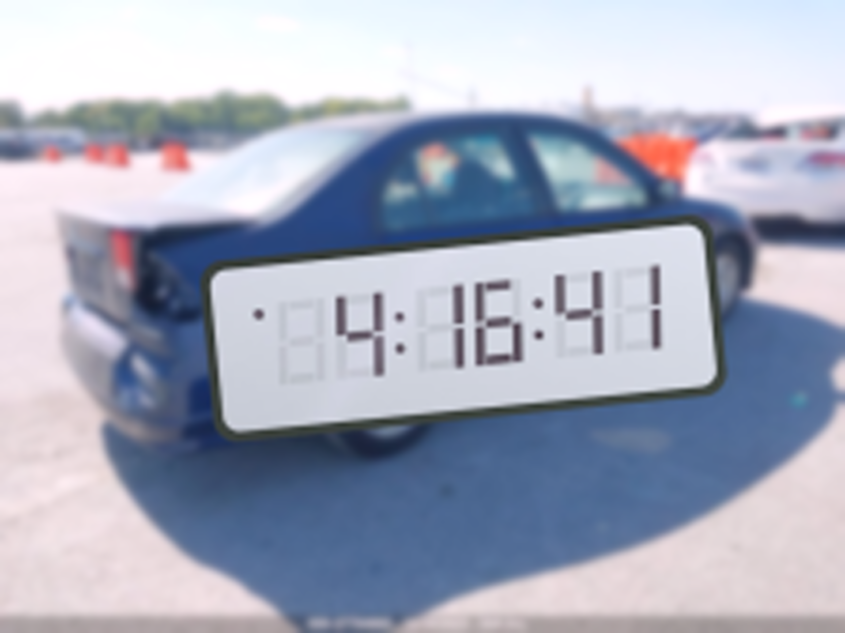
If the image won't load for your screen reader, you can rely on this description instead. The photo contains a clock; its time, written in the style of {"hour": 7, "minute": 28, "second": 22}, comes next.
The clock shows {"hour": 4, "minute": 16, "second": 41}
